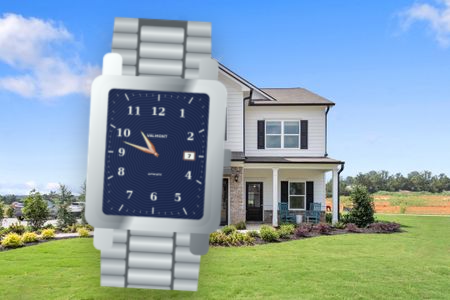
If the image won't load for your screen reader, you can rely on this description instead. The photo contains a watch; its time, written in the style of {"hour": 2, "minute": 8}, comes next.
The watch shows {"hour": 10, "minute": 48}
